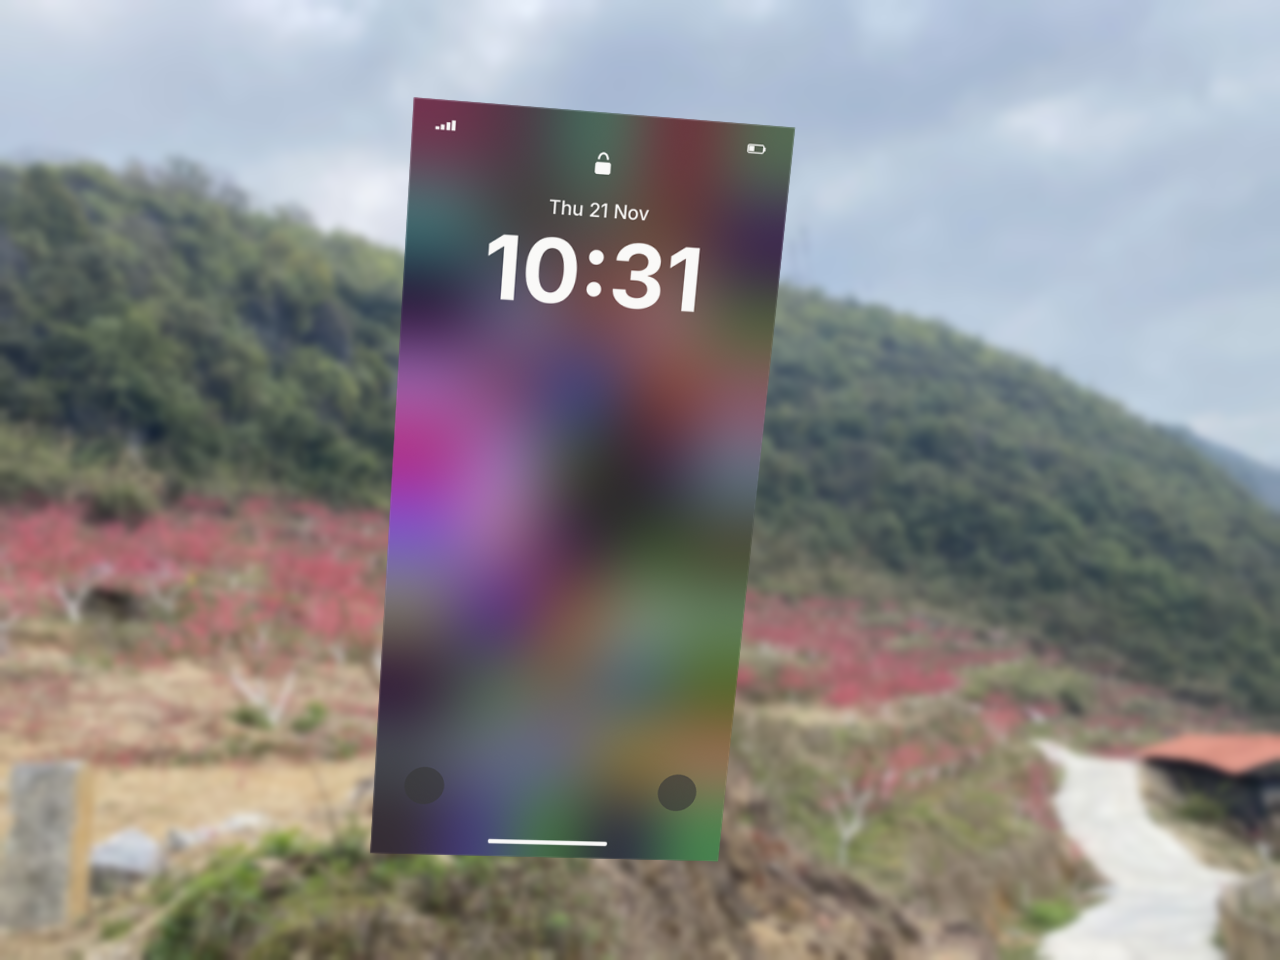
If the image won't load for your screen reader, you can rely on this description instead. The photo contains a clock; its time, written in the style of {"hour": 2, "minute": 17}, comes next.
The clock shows {"hour": 10, "minute": 31}
